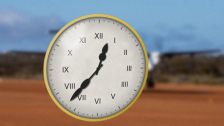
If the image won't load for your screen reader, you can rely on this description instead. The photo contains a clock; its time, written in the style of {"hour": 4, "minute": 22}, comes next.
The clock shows {"hour": 12, "minute": 37}
